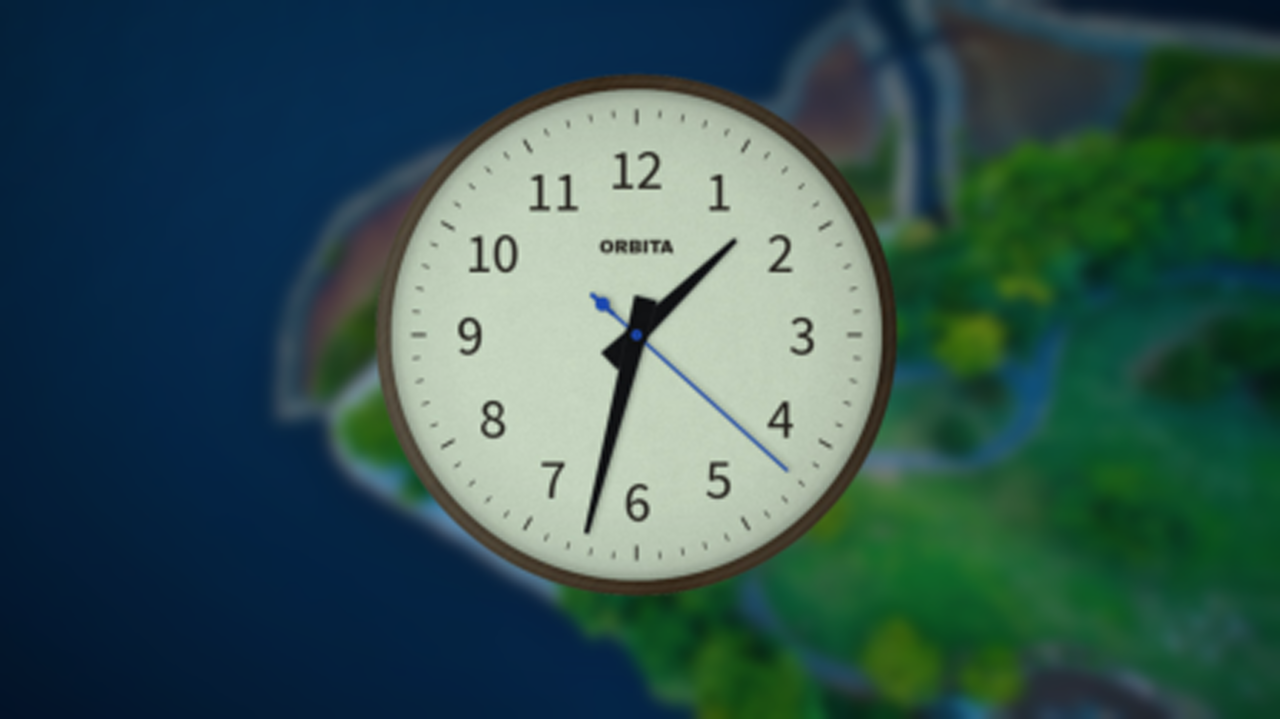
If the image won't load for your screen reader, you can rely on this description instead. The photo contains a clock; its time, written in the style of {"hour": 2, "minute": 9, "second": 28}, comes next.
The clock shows {"hour": 1, "minute": 32, "second": 22}
